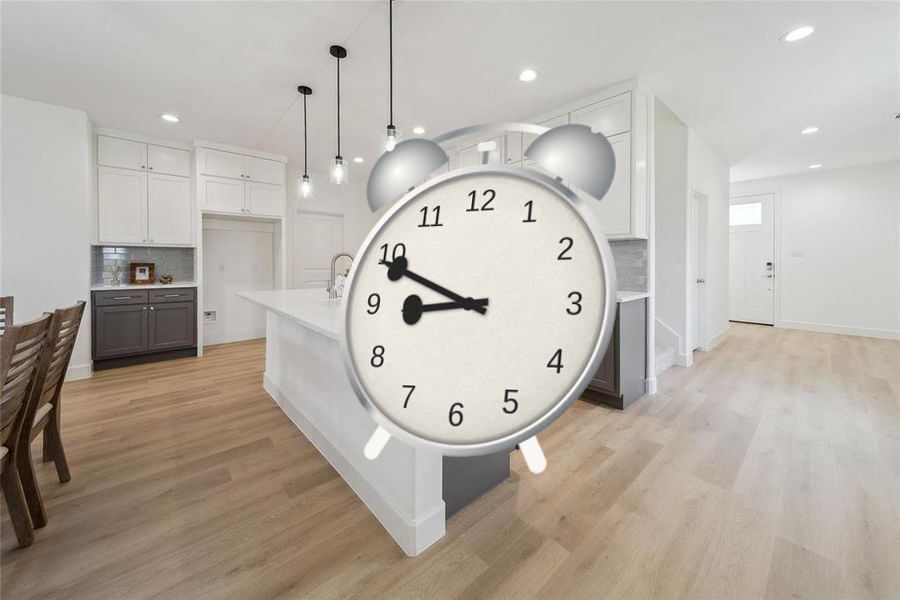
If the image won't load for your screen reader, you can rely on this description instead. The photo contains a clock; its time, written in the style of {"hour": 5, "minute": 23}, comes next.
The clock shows {"hour": 8, "minute": 49}
